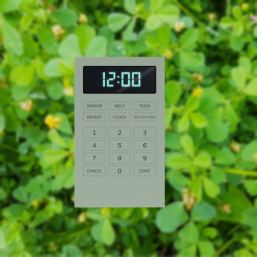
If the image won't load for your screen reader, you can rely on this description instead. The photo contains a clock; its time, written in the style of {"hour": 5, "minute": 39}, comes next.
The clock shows {"hour": 12, "minute": 0}
